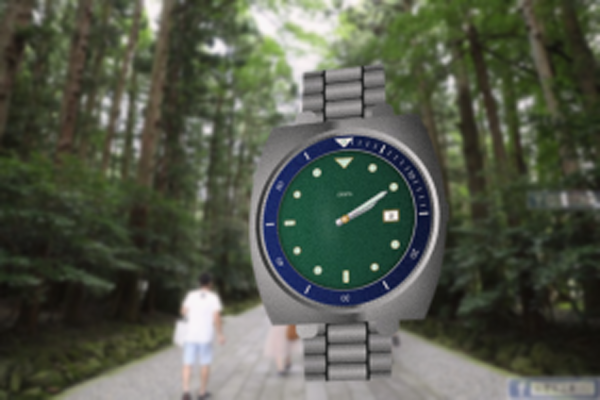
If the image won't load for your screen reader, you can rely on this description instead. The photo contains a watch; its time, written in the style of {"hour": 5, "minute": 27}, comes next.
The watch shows {"hour": 2, "minute": 10}
